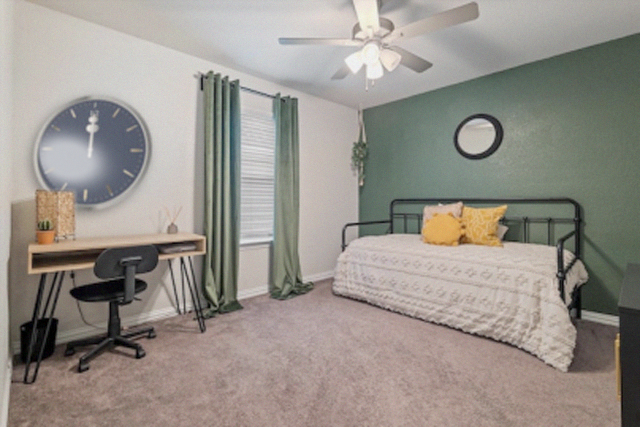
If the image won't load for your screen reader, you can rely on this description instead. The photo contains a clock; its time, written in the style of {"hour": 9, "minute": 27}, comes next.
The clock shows {"hour": 12, "minute": 0}
